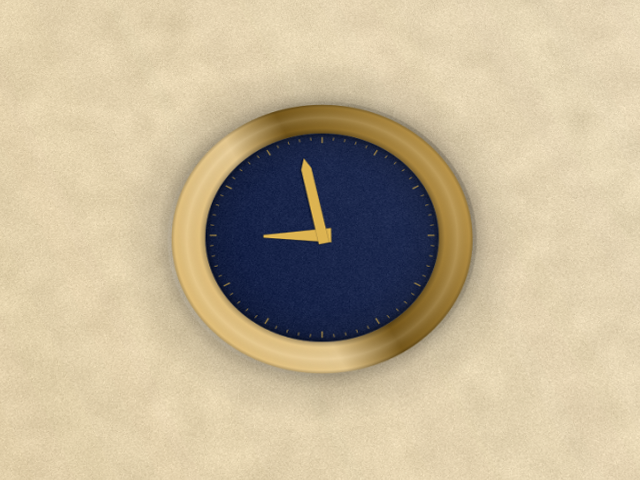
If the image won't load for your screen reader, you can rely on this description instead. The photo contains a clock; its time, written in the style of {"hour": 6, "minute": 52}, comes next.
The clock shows {"hour": 8, "minute": 58}
